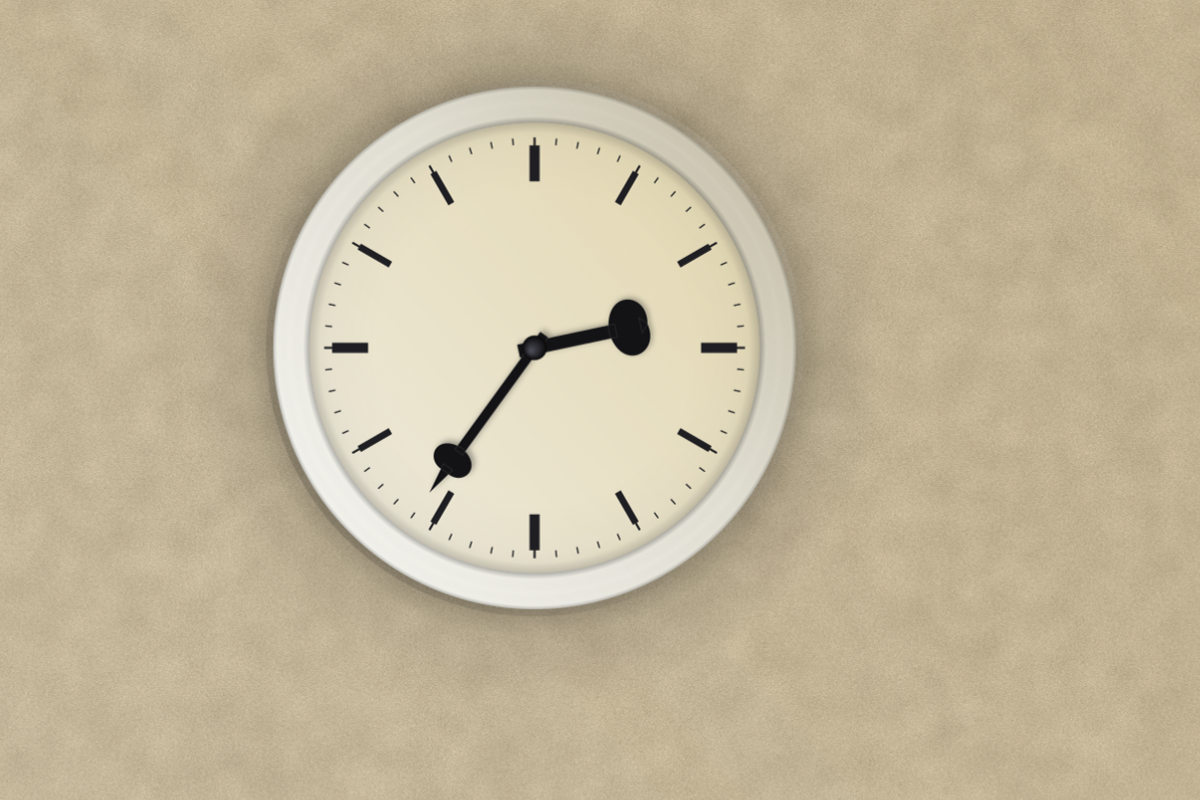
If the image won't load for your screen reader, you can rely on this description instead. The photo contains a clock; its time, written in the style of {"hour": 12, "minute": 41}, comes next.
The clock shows {"hour": 2, "minute": 36}
